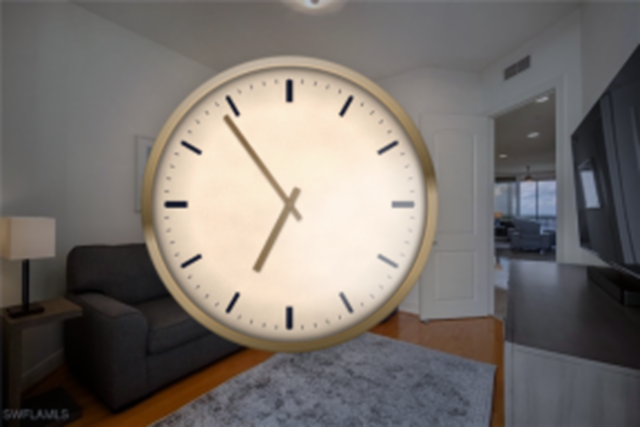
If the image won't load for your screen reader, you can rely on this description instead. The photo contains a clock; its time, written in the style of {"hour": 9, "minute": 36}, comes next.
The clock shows {"hour": 6, "minute": 54}
